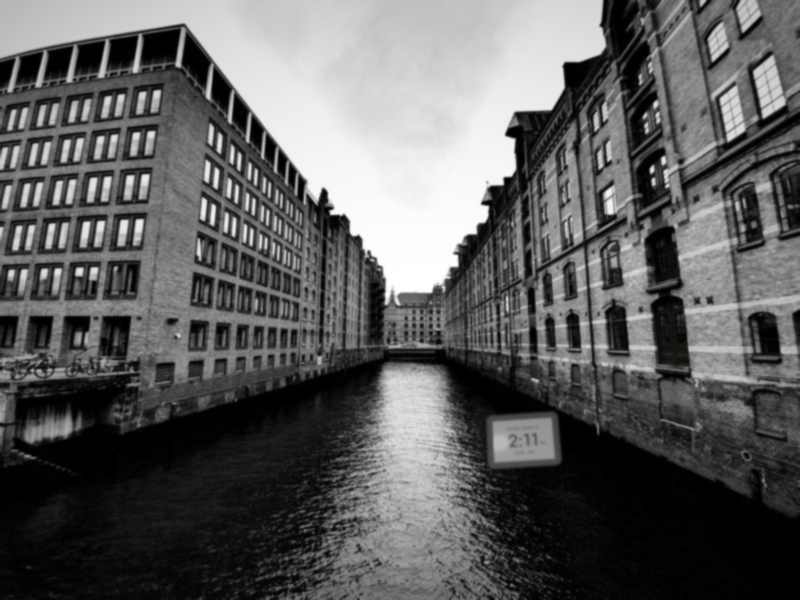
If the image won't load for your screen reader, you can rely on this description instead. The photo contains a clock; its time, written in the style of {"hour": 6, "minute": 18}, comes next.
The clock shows {"hour": 2, "minute": 11}
